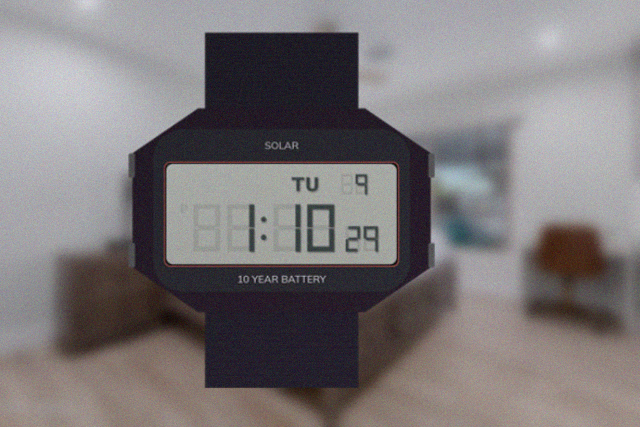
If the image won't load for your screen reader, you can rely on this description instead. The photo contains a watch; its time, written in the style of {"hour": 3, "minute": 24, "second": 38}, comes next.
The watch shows {"hour": 1, "minute": 10, "second": 29}
